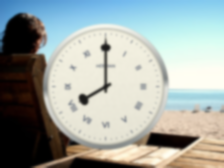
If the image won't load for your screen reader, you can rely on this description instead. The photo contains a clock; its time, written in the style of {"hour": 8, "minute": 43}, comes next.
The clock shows {"hour": 8, "minute": 0}
